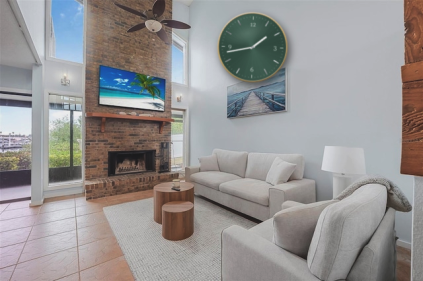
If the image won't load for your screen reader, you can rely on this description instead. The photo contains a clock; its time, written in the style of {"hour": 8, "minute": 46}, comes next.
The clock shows {"hour": 1, "minute": 43}
